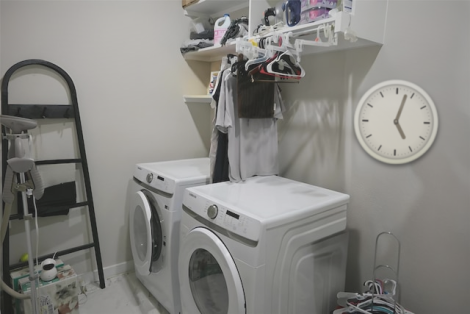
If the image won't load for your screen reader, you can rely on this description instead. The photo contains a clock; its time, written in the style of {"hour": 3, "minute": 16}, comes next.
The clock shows {"hour": 5, "minute": 3}
